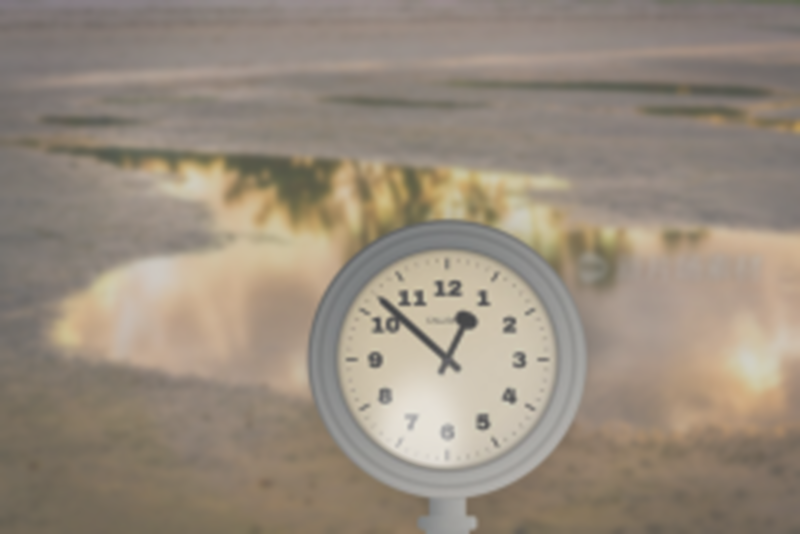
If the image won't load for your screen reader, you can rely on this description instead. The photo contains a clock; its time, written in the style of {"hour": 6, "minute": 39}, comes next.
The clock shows {"hour": 12, "minute": 52}
